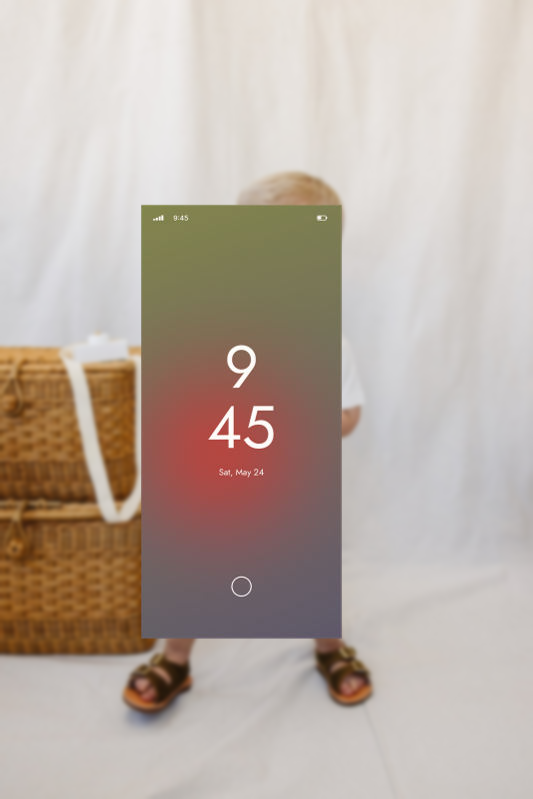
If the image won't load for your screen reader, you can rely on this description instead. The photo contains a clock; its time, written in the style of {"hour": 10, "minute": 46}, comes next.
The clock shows {"hour": 9, "minute": 45}
